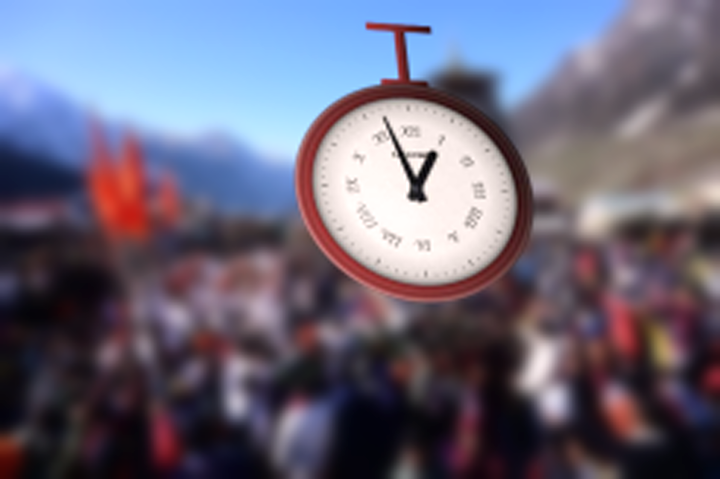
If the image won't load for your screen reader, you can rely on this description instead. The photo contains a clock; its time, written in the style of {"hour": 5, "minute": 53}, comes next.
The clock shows {"hour": 12, "minute": 57}
